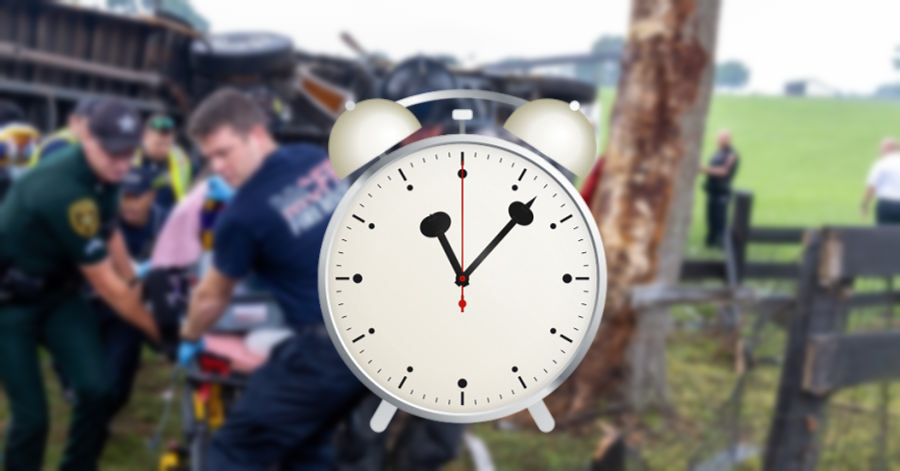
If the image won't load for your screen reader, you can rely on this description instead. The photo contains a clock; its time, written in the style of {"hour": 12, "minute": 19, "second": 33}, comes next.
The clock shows {"hour": 11, "minute": 7, "second": 0}
